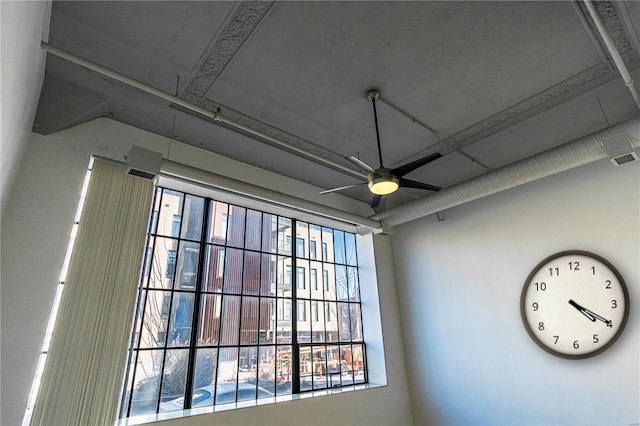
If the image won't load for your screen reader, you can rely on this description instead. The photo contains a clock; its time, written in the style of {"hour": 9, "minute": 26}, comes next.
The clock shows {"hour": 4, "minute": 20}
